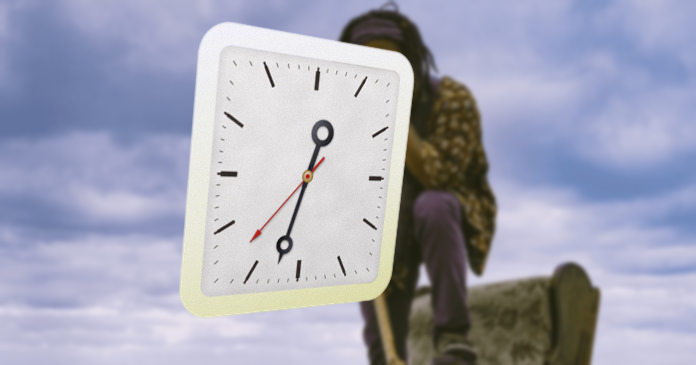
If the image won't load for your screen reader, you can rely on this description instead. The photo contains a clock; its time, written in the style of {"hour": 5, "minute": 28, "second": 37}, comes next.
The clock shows {"hour": 12, "minute": 32, "second": 37}
